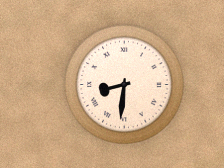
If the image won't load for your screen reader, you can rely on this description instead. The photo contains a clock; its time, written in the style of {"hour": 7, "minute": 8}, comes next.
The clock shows {"hour": 8, "minute": 31}
